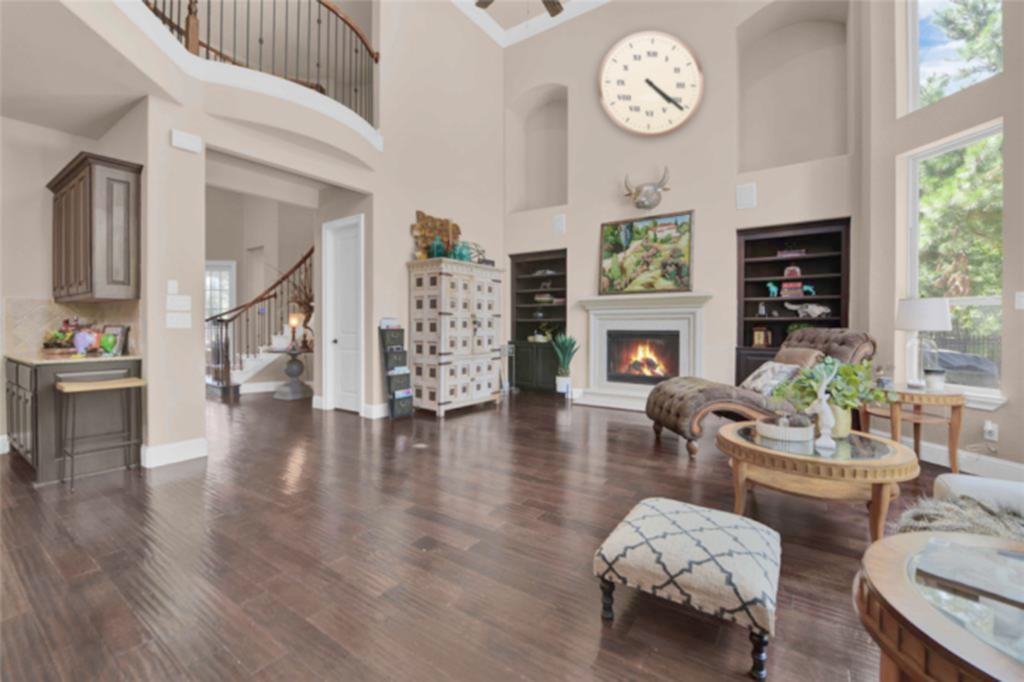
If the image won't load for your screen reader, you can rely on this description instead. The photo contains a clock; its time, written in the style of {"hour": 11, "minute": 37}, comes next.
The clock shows {"hour": 4, "minute": 21}
